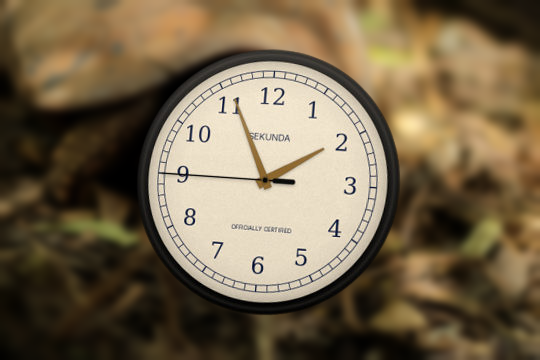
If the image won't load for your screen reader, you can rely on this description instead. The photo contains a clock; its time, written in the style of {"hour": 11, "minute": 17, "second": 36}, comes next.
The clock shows {"hour": 1, "minute": 55, "second": 45}
